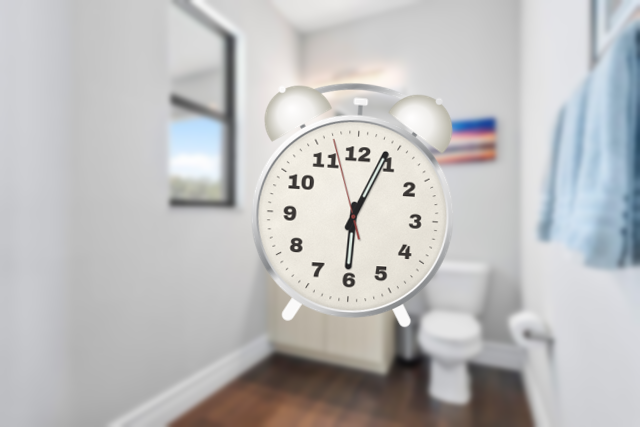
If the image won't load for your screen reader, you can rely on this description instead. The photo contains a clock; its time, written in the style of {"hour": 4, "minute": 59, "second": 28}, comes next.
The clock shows {"hour": 6, "minute": 3, "second": 57}
